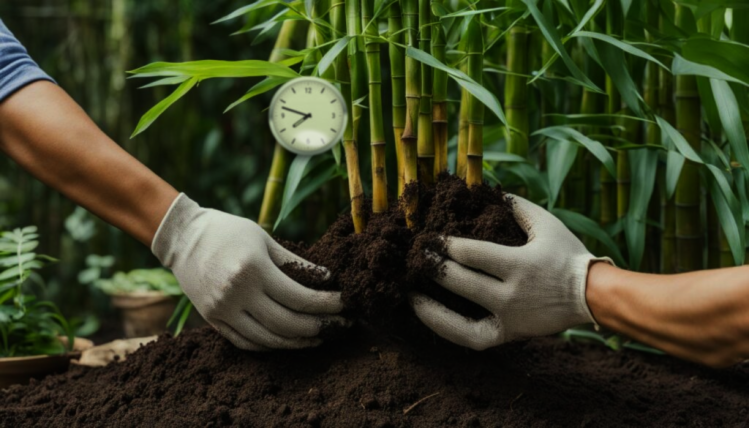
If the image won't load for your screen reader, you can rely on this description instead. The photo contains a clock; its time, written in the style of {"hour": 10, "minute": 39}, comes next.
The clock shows {"hour": 7, "minute": 48}
